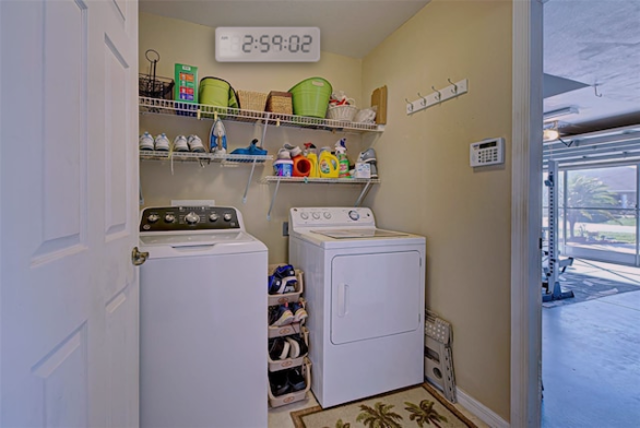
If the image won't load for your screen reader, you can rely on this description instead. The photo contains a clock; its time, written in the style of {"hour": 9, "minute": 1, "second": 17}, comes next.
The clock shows {"hour": 2, "minute": 59, "second": 2}
